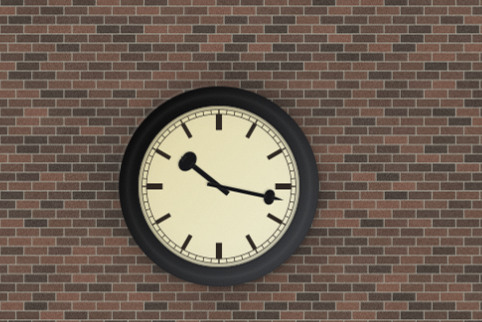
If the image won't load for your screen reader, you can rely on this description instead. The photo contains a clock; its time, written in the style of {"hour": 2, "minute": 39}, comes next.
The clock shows {"hour": 10, "minute": 17}
